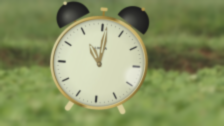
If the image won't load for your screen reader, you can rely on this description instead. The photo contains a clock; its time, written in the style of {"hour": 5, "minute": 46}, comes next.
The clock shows {"hour": 11, "minute": 1}
